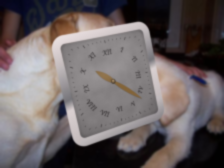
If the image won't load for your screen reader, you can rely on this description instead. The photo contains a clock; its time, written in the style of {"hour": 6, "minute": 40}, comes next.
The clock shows {"hour": 10, "minute": 22}
